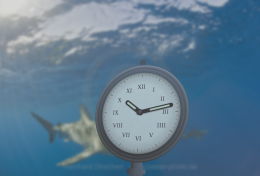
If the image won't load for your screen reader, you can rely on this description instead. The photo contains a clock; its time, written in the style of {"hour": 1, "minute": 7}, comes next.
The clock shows {"hour": 10, "minute": 13}
